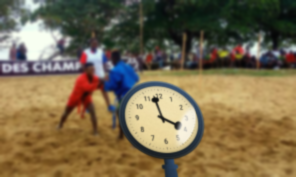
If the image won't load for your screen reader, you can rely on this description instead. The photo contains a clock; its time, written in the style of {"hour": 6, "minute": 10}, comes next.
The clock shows {"hour": 3, "minute": 58}
